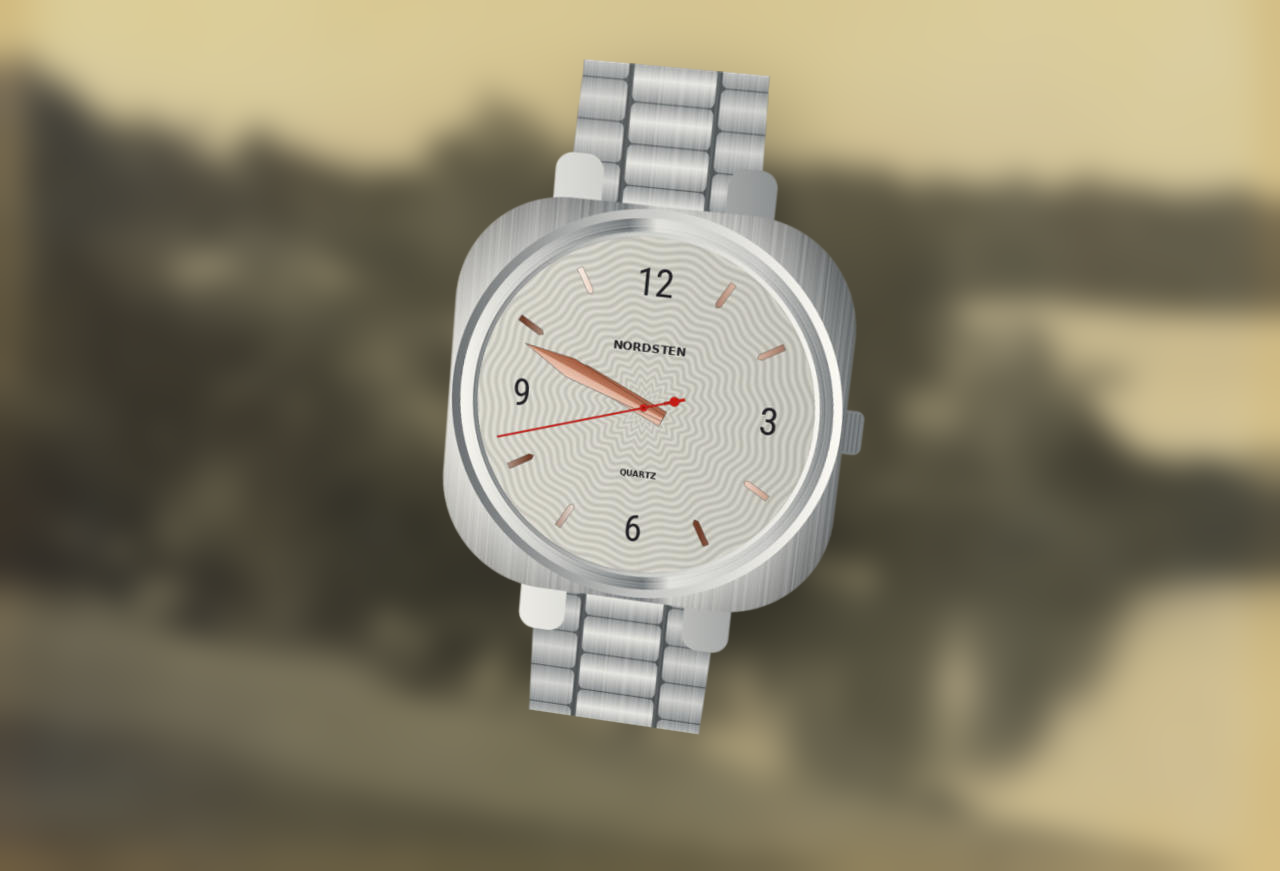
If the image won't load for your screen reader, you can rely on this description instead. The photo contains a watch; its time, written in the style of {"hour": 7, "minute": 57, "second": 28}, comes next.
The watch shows {"hour": 9, "minute": 48, "second": 42}
